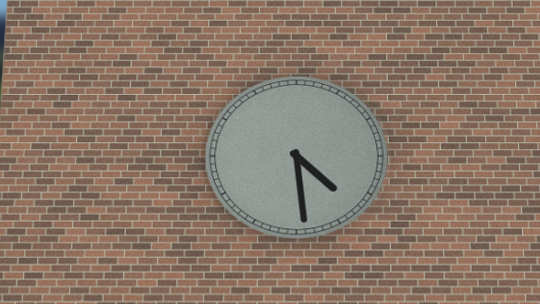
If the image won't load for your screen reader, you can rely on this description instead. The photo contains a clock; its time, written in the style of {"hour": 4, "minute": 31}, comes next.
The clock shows {"hour": 4, "minute": 29}
